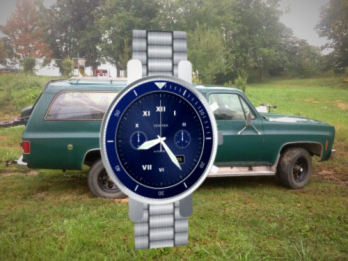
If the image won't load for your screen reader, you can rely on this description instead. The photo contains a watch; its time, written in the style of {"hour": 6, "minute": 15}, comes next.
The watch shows {"hour": 8, "minute": 24}
